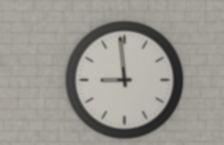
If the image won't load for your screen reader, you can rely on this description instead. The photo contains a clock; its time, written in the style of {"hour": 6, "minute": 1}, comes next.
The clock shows {"hour": 8, "minute": 59}
